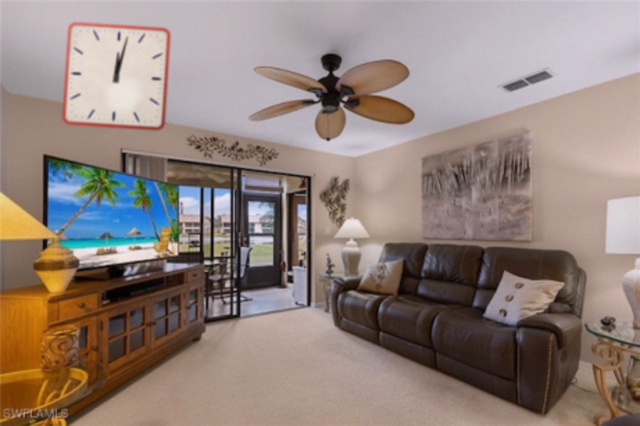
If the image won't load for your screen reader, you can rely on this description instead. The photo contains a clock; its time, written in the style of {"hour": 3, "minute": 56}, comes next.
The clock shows {"hour": 12, "minute": 2}
